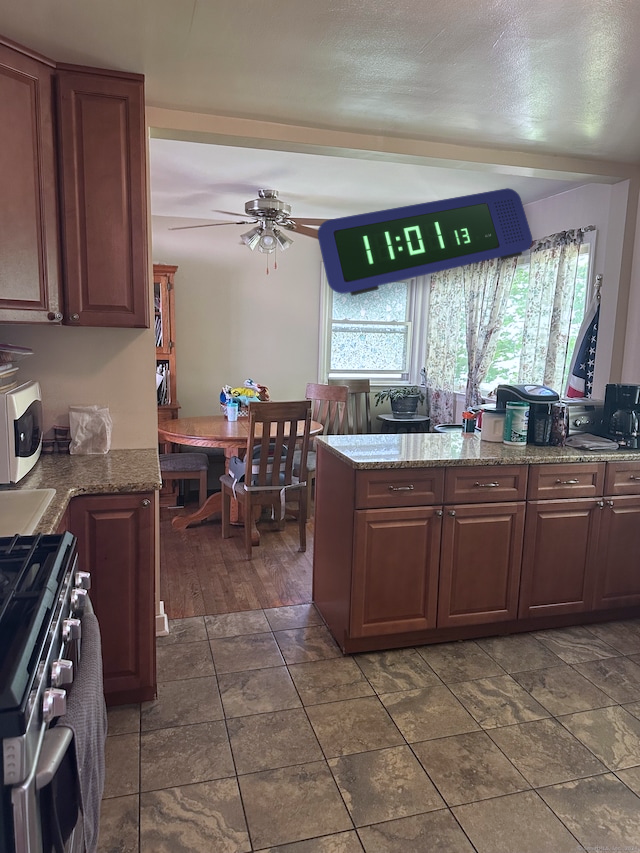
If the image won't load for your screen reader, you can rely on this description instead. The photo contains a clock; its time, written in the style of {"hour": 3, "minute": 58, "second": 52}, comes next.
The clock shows {"hour": 11, "minute": 1, "second": 13}
